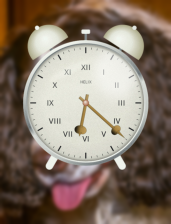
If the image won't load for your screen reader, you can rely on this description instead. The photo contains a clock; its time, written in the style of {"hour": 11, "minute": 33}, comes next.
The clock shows {"hour": 6, "minute": 22}
